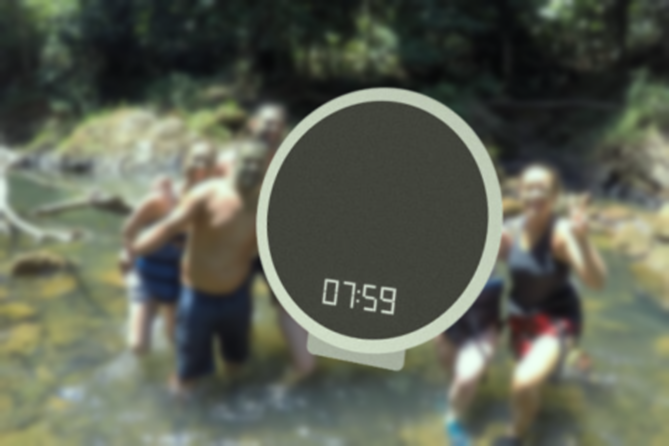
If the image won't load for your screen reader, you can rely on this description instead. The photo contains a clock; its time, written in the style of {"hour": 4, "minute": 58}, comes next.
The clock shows {"hour": 7, "minute": 59}
